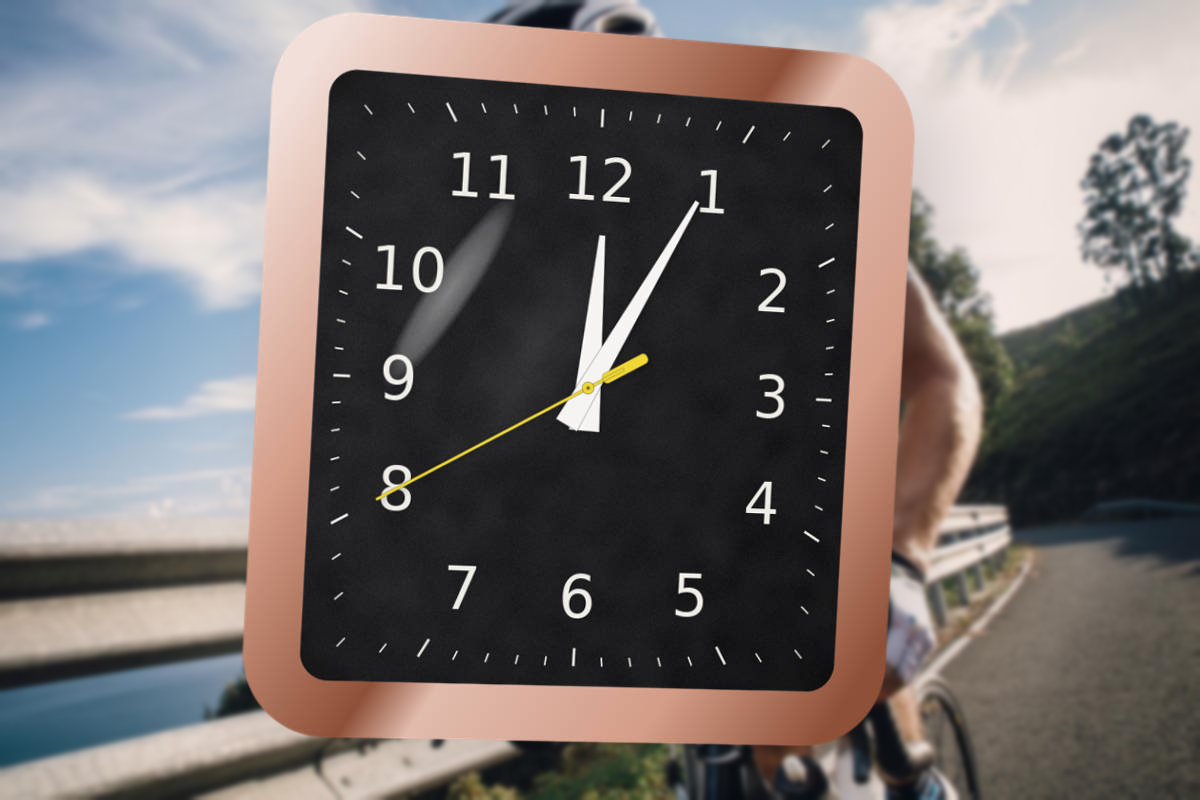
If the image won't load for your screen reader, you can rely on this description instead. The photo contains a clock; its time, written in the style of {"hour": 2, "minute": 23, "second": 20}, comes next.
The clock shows {"hour": 12, "minute": 4, "second": 40}
